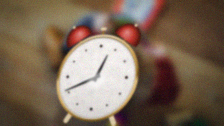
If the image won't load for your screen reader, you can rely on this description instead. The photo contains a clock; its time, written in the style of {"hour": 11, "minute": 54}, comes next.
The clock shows {"hour": 12, "minute": 41}
